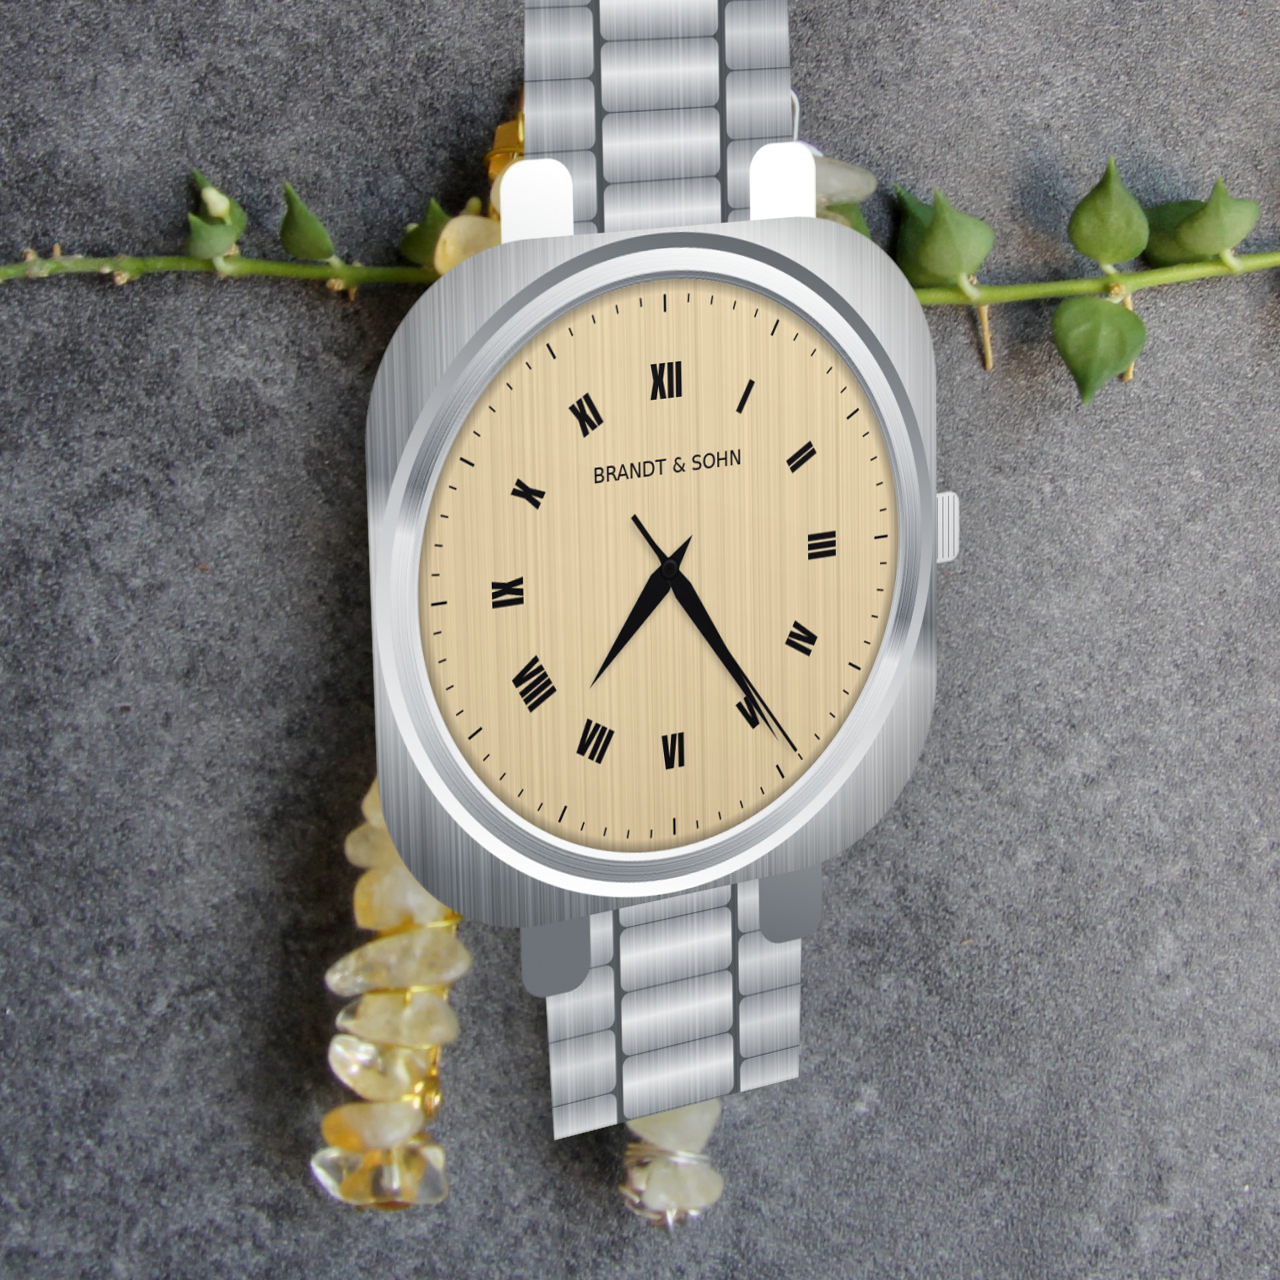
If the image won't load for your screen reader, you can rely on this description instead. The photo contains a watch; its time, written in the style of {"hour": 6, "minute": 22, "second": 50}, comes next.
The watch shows {"hour": 7, "minute": 24, "second": 24}
